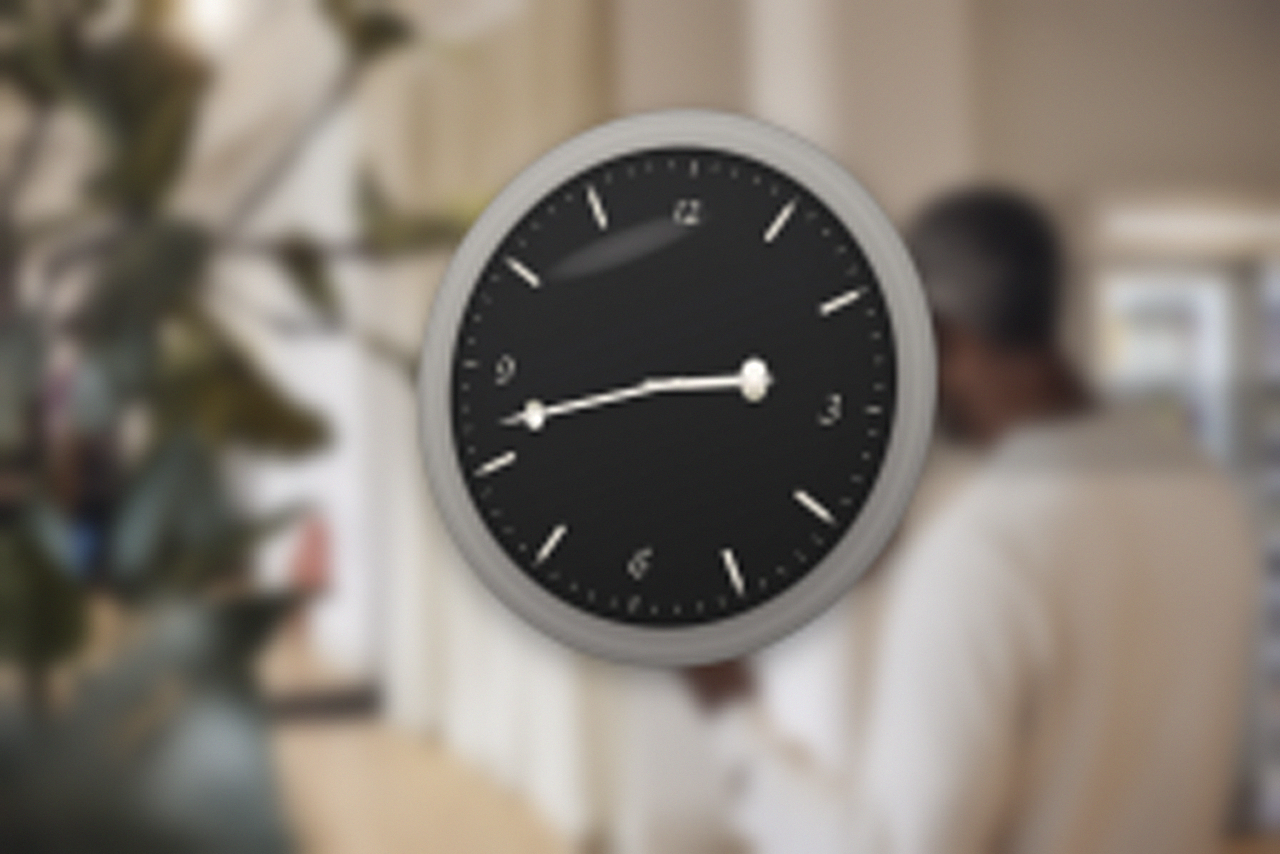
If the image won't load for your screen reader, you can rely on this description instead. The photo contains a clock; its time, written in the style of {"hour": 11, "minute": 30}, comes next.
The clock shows {"hour": 2, "minute": 42}
